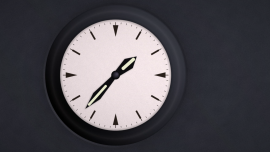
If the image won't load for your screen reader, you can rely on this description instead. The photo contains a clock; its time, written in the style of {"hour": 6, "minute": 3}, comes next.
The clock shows {"hour": 1, "minute": 37}
